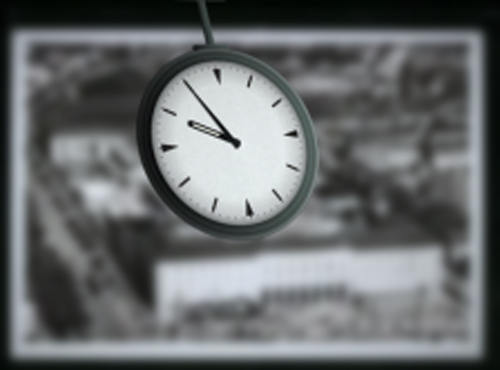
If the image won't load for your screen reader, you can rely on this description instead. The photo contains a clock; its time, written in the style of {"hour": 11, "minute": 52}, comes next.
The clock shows {"hour": 9, "minute": 55}
